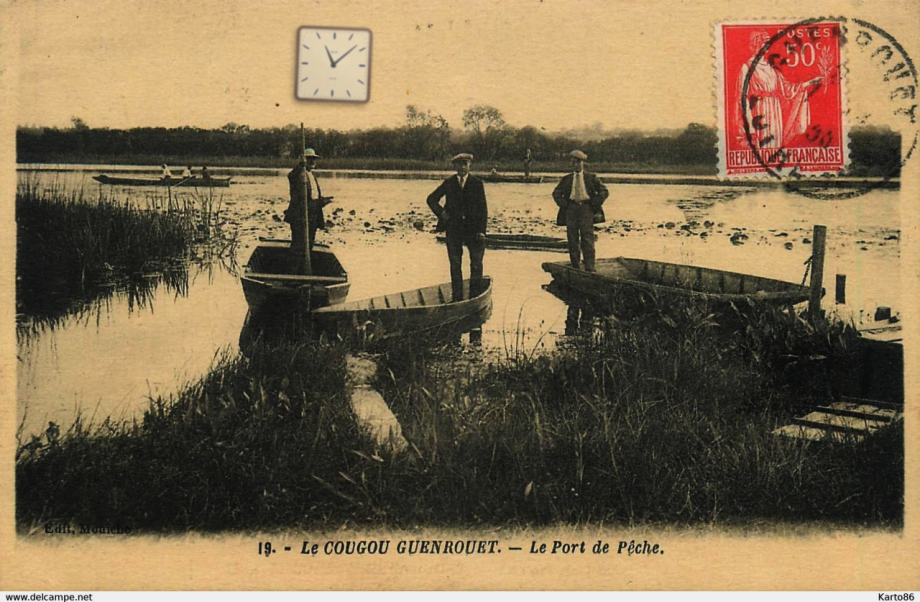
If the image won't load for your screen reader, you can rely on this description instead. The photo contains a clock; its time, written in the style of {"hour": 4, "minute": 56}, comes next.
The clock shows {"hour": 11, "minute": 8}
